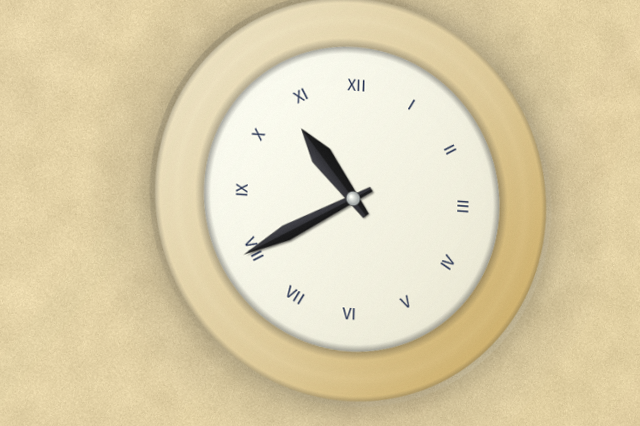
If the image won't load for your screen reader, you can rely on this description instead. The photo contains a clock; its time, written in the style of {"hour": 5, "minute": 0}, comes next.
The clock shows {"hour": 10, "minute": 40}
